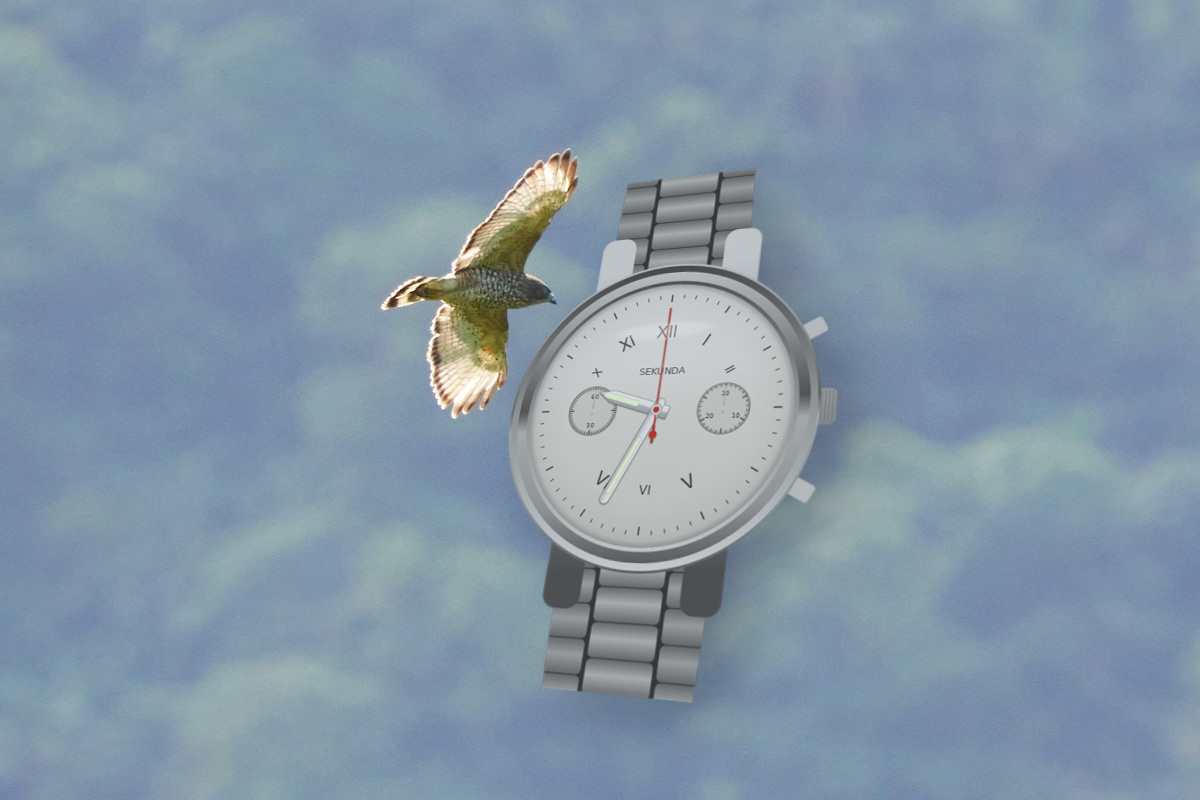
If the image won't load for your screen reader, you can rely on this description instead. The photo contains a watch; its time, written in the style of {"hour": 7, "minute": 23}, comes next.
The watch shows {"hour": 9, "minute": 34}
